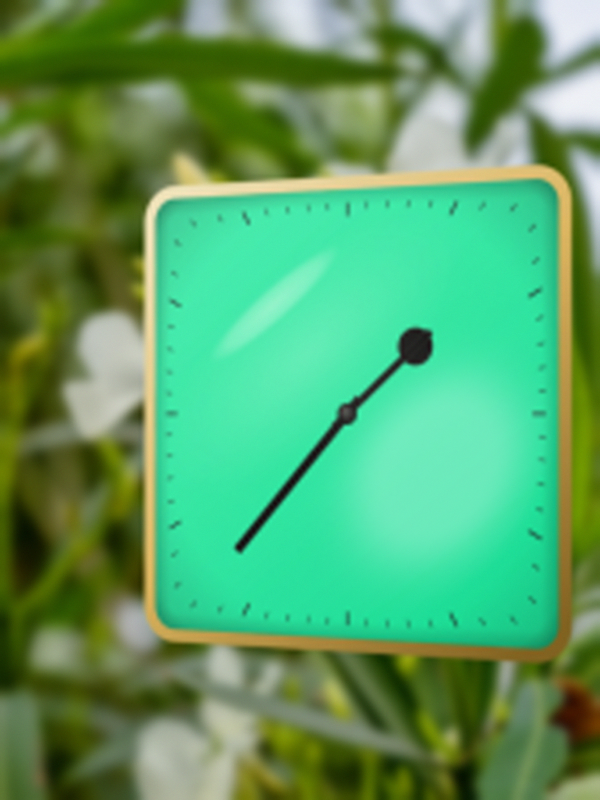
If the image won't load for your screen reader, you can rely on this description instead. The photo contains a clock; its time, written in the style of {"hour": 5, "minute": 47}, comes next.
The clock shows {"hour": 1, "minute": 37}
